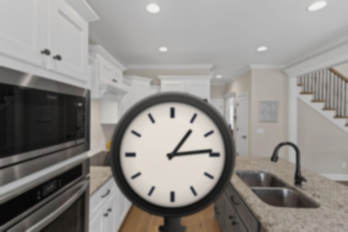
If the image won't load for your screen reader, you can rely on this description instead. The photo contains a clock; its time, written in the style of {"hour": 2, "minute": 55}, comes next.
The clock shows {"hour": 1, "minute": 14}
